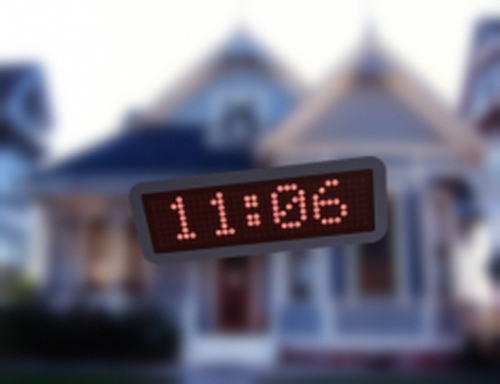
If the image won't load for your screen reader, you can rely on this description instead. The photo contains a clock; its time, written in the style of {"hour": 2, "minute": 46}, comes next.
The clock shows {"hour": 11, "minute": 6}
